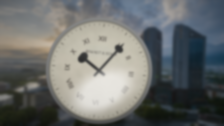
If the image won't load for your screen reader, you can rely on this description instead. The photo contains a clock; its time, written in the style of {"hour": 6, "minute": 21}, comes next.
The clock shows {"hour": 10, "minute": 6}
